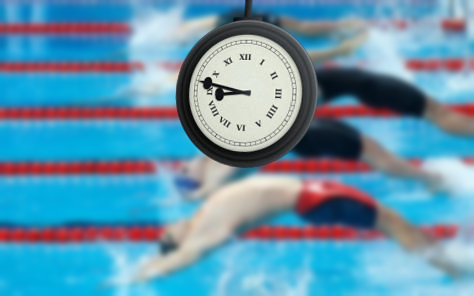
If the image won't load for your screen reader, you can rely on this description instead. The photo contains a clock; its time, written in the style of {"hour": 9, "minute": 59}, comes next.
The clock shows {"hour": 8, "minute": 47}
